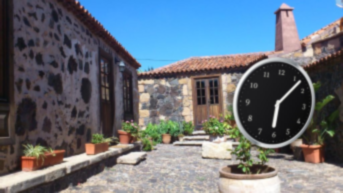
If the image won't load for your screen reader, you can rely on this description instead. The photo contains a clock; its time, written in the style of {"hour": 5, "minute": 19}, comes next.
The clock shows {"hour": 6, "minute": 7}
